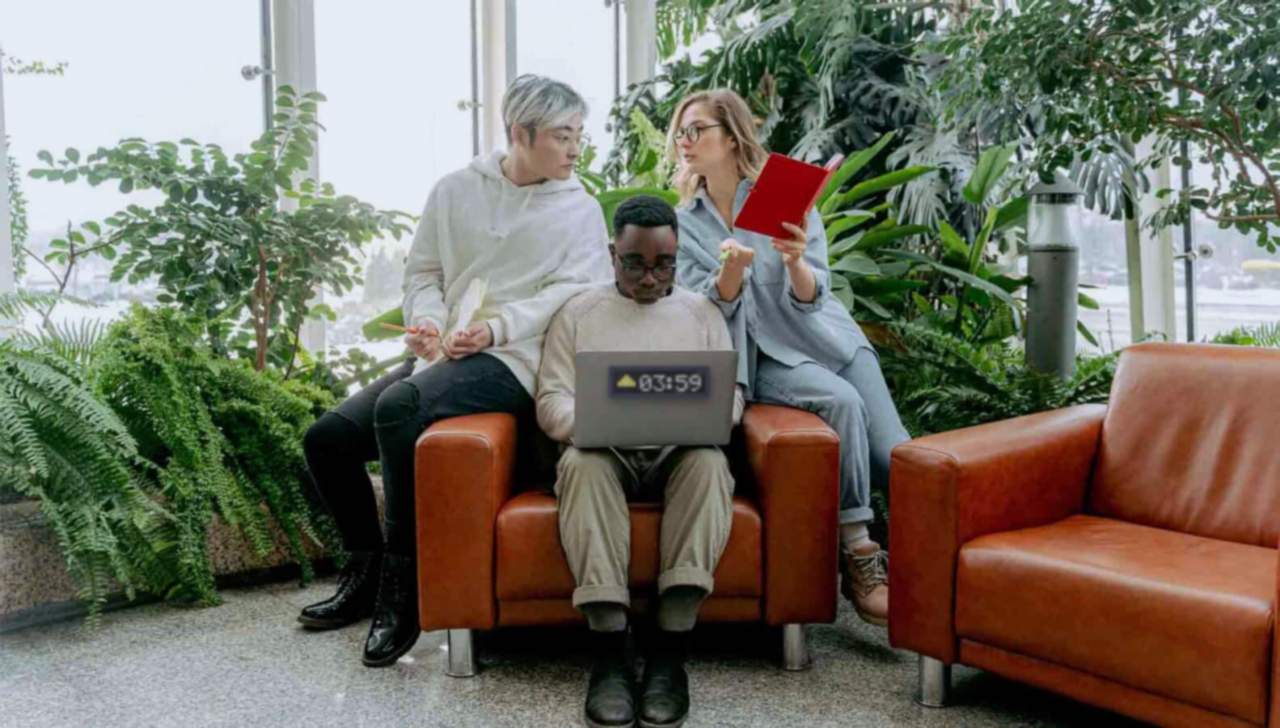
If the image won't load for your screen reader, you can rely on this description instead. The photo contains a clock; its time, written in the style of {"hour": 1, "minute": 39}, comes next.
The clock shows {"hour": 3, "minute": 59}
